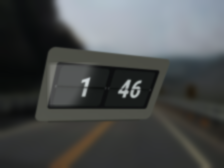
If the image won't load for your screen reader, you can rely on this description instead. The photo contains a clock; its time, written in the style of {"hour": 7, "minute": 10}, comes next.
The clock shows {"hour": 1, "minute": 46}
